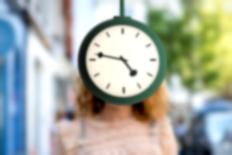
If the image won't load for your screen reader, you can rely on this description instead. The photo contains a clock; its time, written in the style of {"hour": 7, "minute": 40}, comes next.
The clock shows {"hour": 4, "minute": 47}
